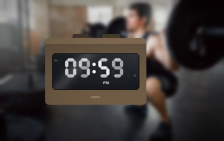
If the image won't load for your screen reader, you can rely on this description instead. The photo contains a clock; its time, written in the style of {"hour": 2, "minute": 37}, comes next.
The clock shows {"hour": 9, "minute": 59}
